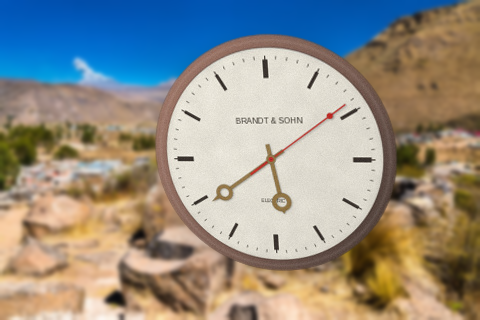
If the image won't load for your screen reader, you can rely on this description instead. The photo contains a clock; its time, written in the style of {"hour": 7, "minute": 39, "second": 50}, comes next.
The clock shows {"hour": 5, "minute": 39, "second": 9}
